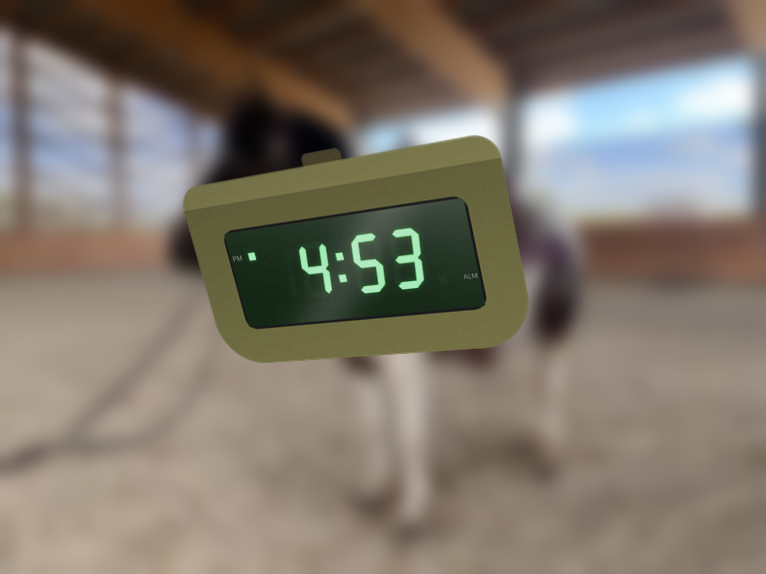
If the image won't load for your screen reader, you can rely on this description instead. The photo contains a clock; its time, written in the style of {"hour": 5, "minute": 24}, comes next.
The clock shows {"hour": 4, "minute": 53}
